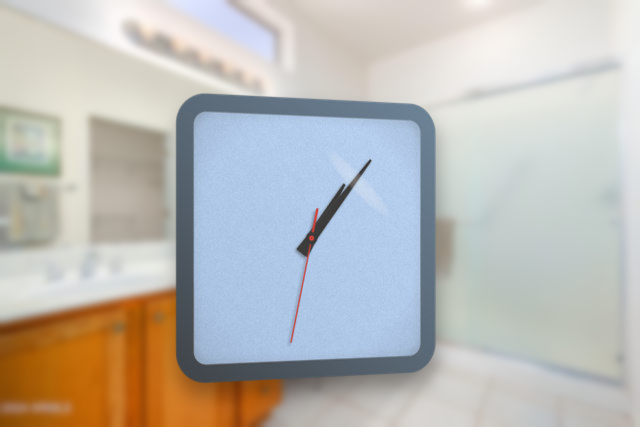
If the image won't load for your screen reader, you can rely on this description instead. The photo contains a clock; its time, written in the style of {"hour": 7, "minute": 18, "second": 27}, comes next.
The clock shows {"hour": 1, "minute": 6, "second": 32}
